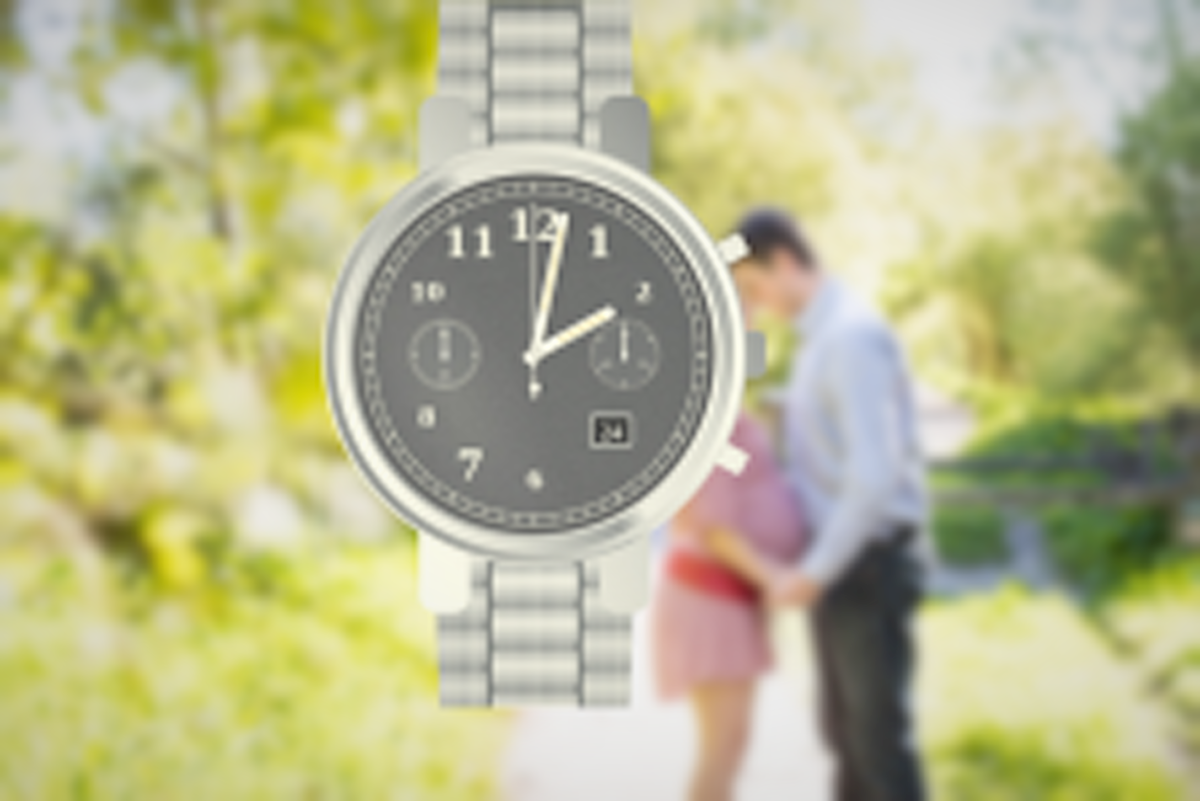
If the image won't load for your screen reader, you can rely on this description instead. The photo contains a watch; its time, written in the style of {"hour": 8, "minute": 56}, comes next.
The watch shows {"hour": 2, "minute": 2}
